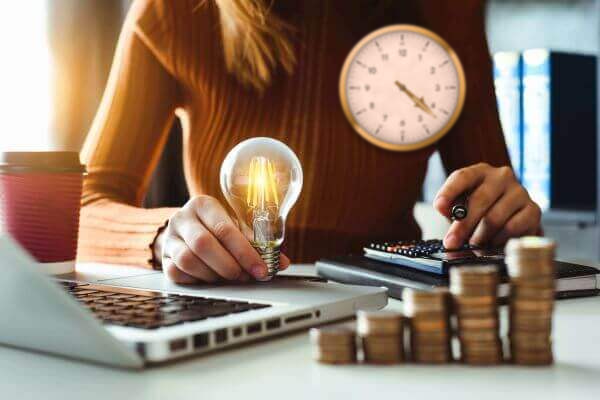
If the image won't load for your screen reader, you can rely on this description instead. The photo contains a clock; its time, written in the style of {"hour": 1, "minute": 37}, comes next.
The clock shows {"hour": 4, "minute": 22}
